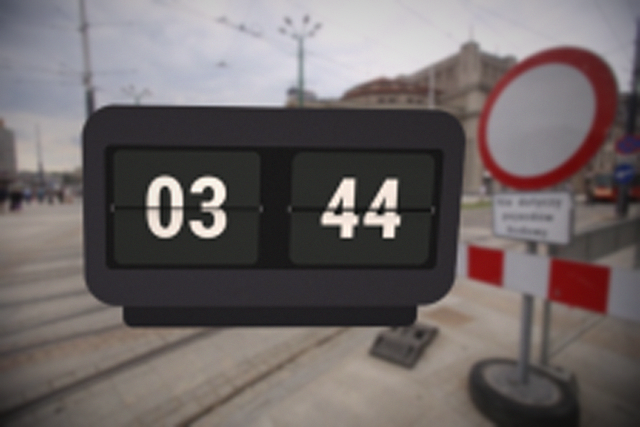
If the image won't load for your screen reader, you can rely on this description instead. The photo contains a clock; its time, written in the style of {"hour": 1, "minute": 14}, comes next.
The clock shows {"hour": 3, "minute": 44}
